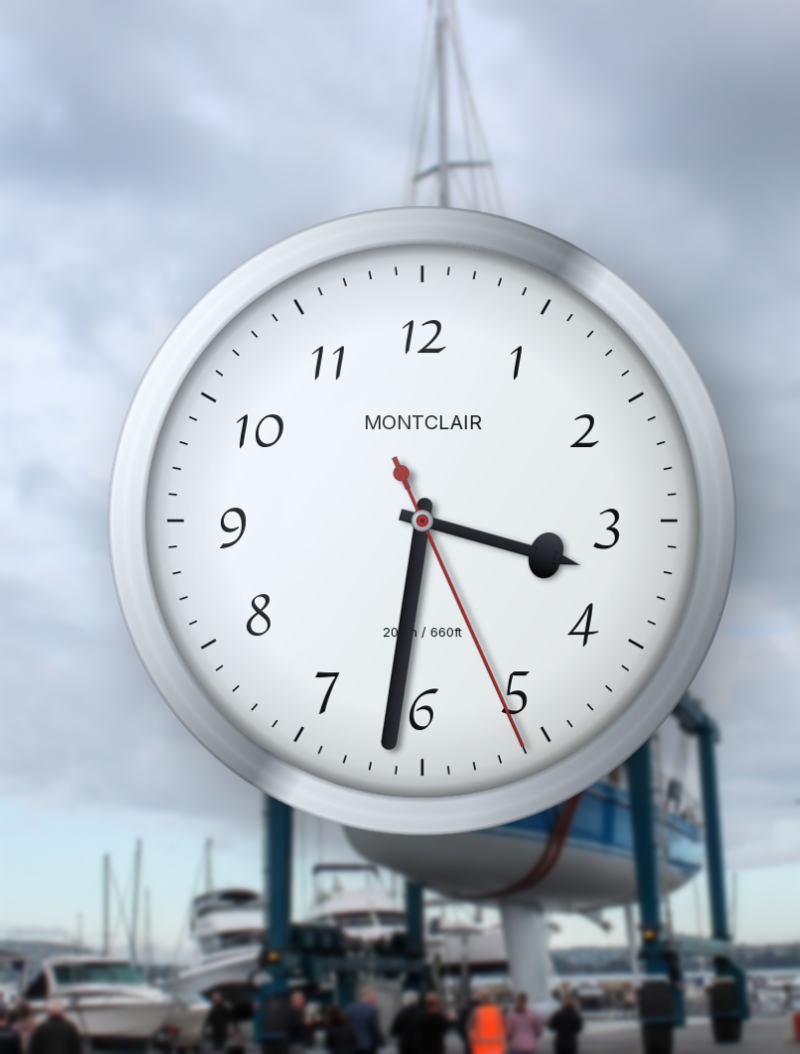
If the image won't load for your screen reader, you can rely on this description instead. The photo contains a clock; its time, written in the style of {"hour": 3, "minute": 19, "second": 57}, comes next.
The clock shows {"hour": 3, "minute": 31, "second": 26}
